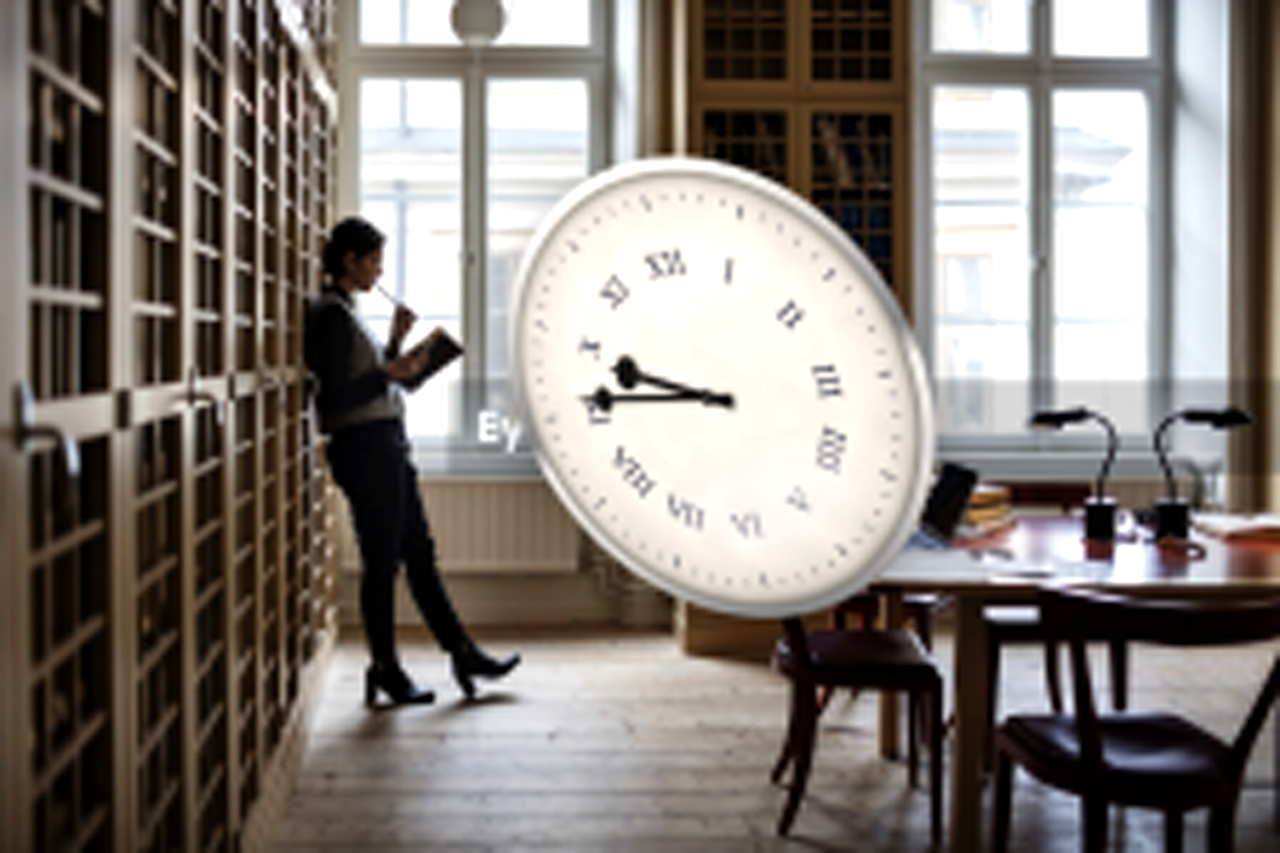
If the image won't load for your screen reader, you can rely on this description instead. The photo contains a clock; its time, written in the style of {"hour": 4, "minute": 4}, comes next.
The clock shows {"hour": 9, "minute": 46}
